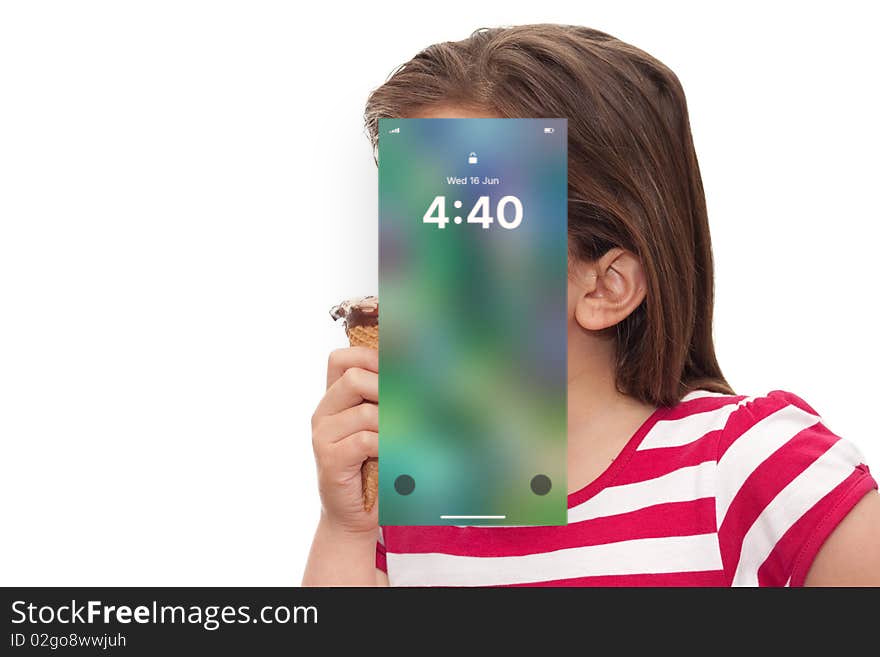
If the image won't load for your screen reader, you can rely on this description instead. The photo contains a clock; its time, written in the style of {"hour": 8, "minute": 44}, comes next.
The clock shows {"hour": 4, "minute": 40}
